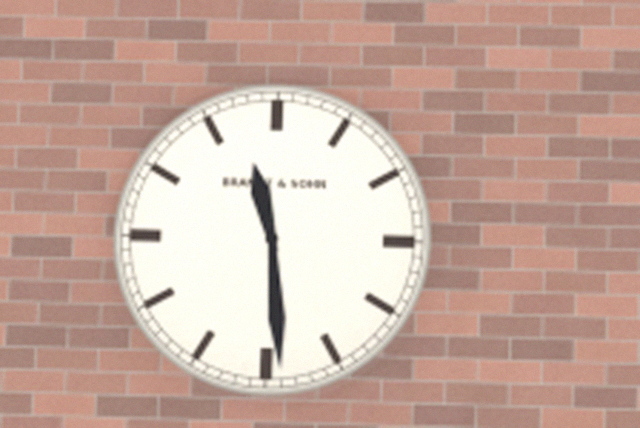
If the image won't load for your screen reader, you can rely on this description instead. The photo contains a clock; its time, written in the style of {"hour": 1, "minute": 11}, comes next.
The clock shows {"hour": 11, "minute": 29}
